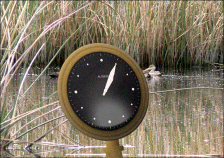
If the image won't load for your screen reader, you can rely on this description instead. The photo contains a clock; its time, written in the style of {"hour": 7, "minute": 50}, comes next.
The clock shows {"hour": 1, "minute": 5}
